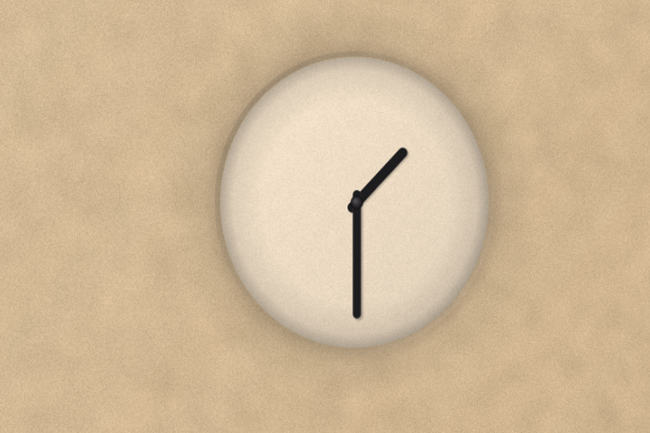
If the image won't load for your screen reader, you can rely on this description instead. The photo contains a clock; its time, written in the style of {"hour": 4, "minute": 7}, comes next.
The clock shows {"hour": 1, "minute": 30}
